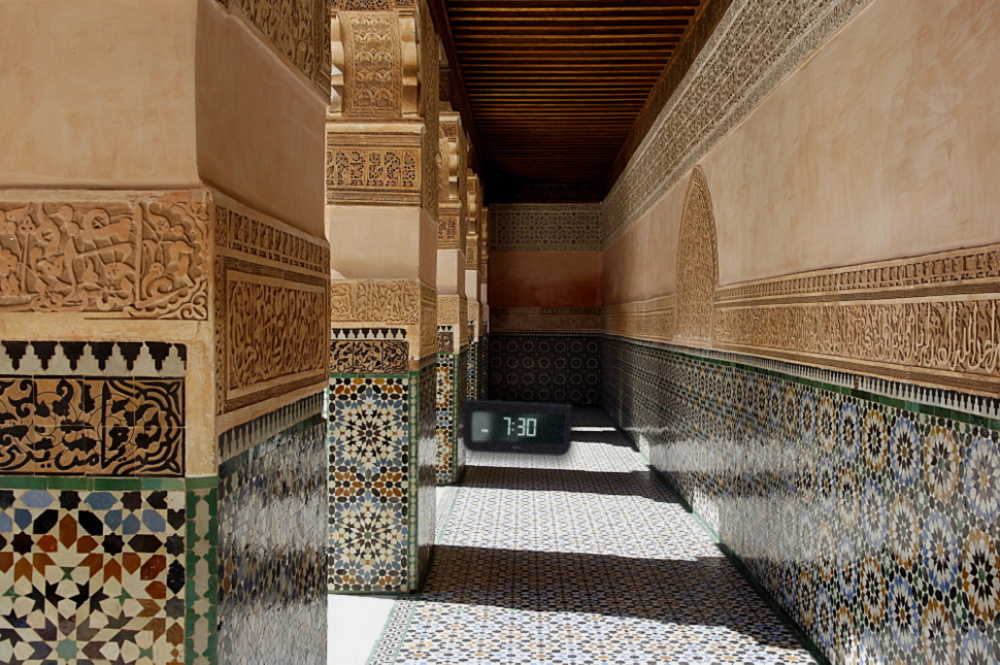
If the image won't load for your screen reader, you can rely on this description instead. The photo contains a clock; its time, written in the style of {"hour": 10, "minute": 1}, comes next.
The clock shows {"hour": 7, "minute": 30}
